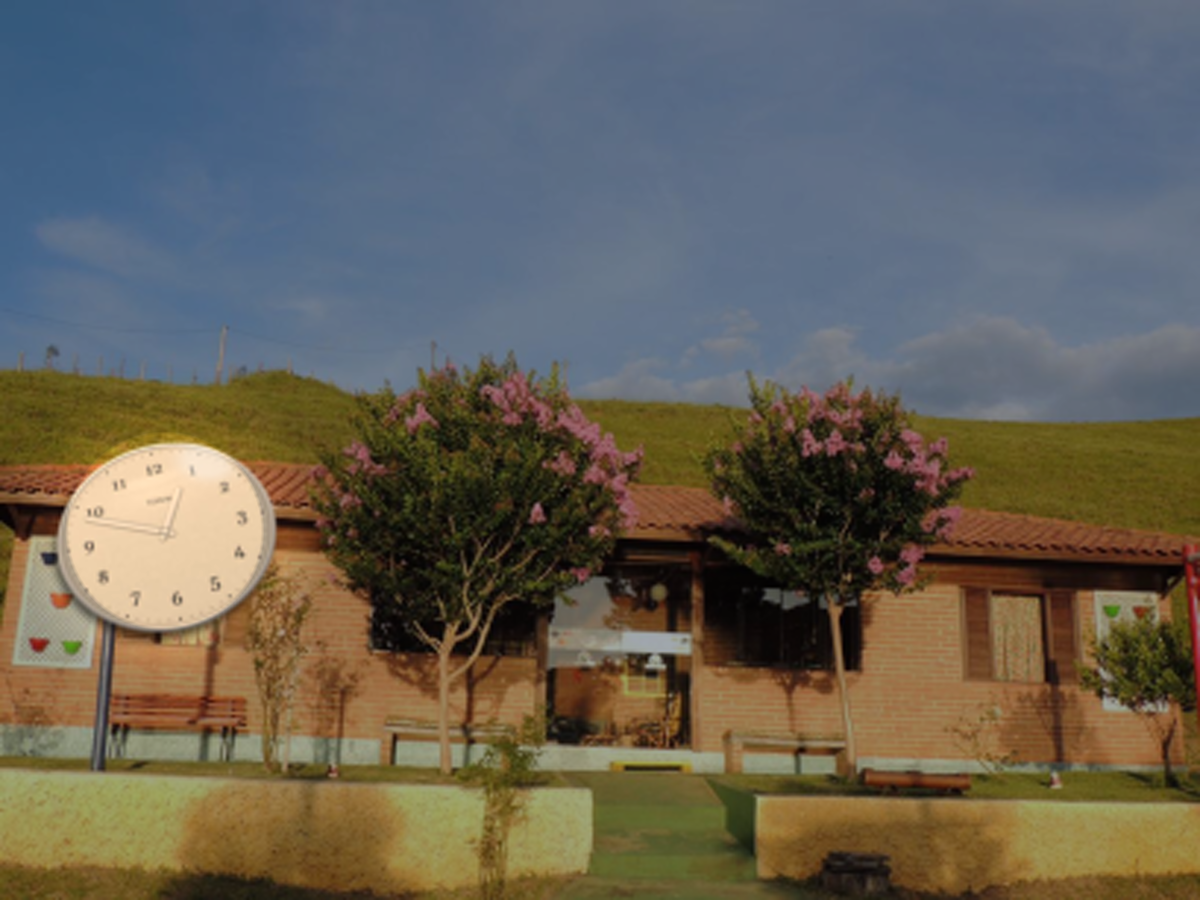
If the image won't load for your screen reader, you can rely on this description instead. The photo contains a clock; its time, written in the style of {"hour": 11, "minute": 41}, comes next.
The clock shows {"hour": 12, "minute": 49}
